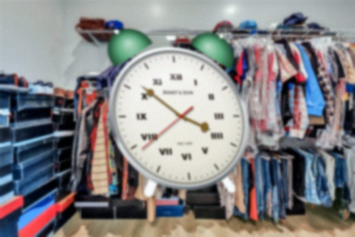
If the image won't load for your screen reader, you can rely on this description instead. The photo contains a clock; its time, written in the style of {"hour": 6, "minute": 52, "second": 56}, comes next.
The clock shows {"hour": 3, "minute": 51, "second": 39}
